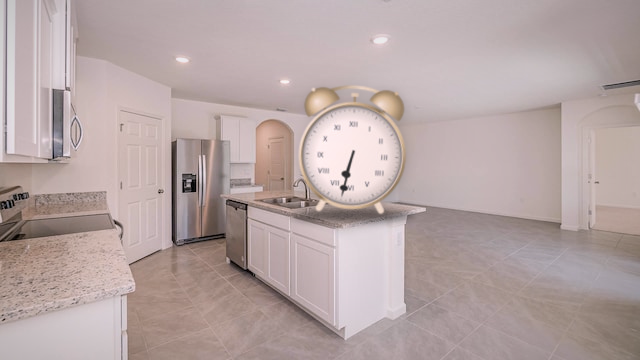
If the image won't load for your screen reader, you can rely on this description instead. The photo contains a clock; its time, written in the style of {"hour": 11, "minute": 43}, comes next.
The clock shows {"hour": 6, "minute": 32}
